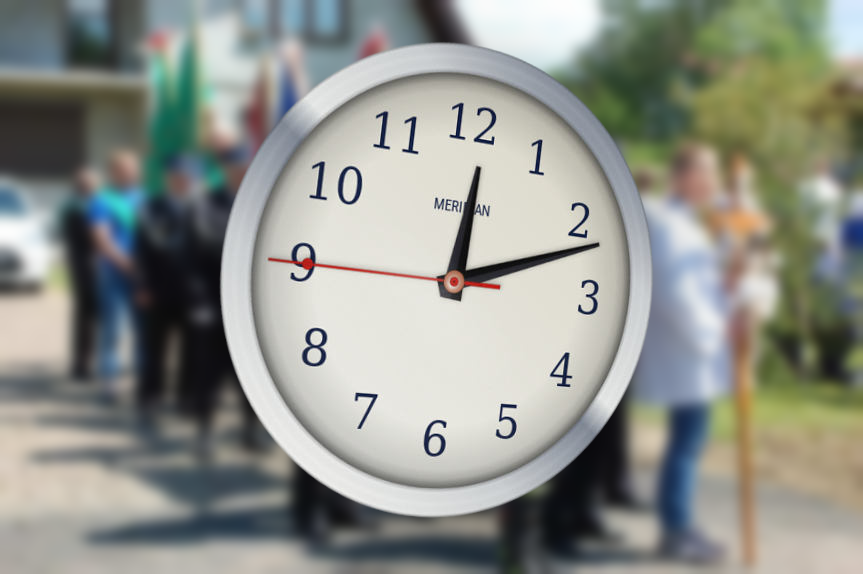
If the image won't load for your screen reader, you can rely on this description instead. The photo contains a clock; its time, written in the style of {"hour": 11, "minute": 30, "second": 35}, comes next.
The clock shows {"hour": 12, "minute": 11, "second": 45}
